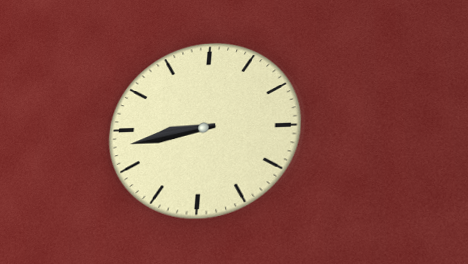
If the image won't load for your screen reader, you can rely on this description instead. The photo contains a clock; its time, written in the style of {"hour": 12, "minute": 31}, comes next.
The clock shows {"hour": 8, "minute": 43}
